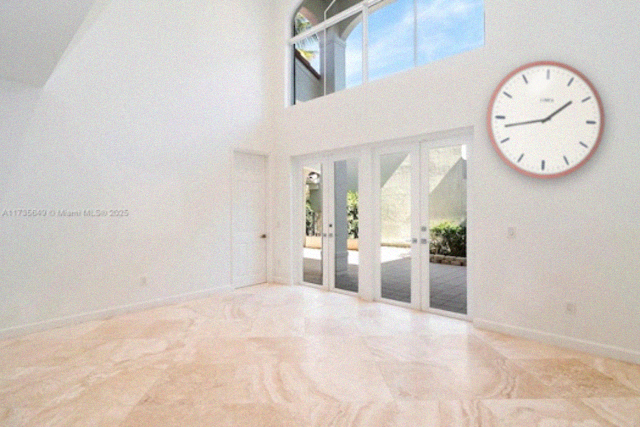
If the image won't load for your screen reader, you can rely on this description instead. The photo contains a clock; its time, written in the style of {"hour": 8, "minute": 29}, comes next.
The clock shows {"hour": 1, "minute": 43}
